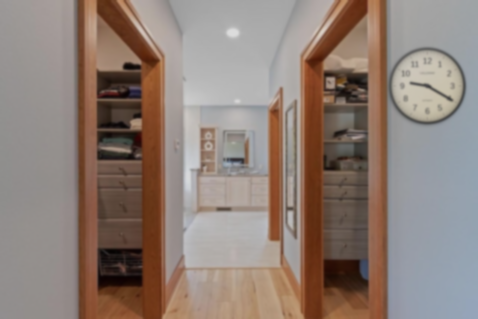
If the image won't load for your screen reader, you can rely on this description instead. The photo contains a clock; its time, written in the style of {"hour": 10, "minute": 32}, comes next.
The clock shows {"hour": 9, "minute": 20}
